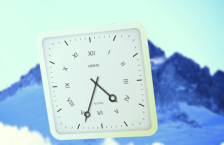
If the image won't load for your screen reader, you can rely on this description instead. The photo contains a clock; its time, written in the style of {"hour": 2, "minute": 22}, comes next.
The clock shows {"hour": 4, "minute": 34}
